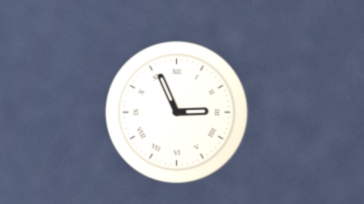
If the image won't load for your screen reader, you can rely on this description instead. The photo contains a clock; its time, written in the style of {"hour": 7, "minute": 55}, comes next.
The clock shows {"hour": 2, "minute": 56}
